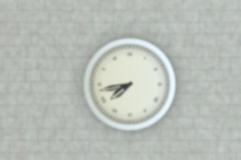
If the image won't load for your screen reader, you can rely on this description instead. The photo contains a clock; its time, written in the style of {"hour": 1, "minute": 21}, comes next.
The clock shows {"hour": 7, "minute": 43}
